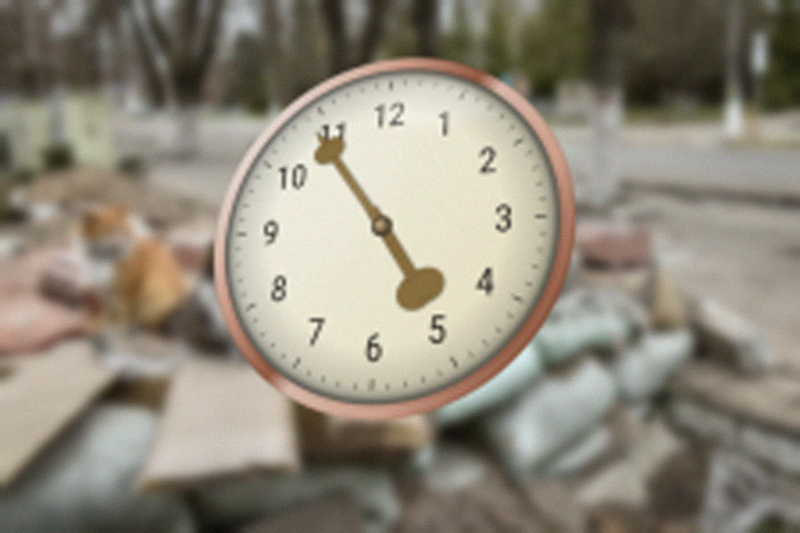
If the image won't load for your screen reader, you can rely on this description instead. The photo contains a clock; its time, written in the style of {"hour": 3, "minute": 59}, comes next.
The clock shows {"hour": 4, "minute": 54}
